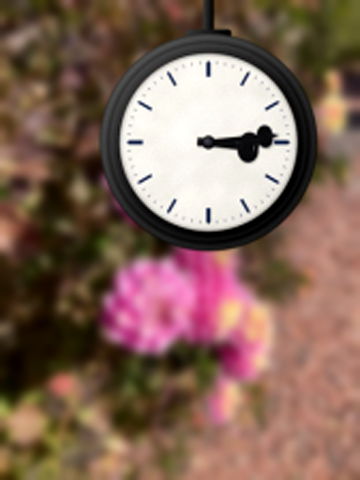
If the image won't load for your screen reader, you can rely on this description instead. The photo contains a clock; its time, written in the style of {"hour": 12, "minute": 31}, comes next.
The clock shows {"hour": 3, "minute": 14}
